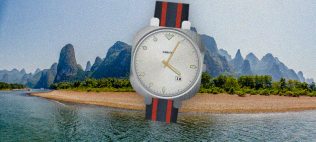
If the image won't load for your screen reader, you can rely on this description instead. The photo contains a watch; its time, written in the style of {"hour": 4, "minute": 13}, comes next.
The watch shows {"hour": 4, "minute": 4}
